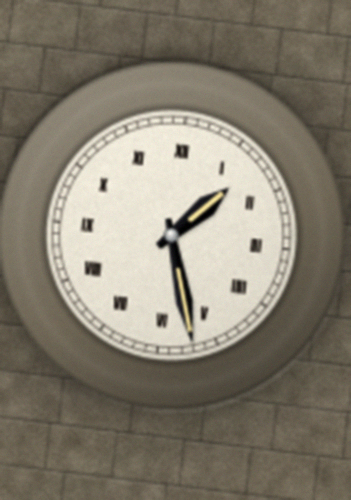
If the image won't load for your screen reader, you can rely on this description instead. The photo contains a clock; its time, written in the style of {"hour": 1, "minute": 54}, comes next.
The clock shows {"hour": 1, "minute": 27}
